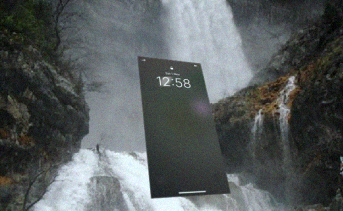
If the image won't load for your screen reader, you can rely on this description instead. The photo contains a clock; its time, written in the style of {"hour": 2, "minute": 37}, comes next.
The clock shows {"hour": 12, "minute": 58}
